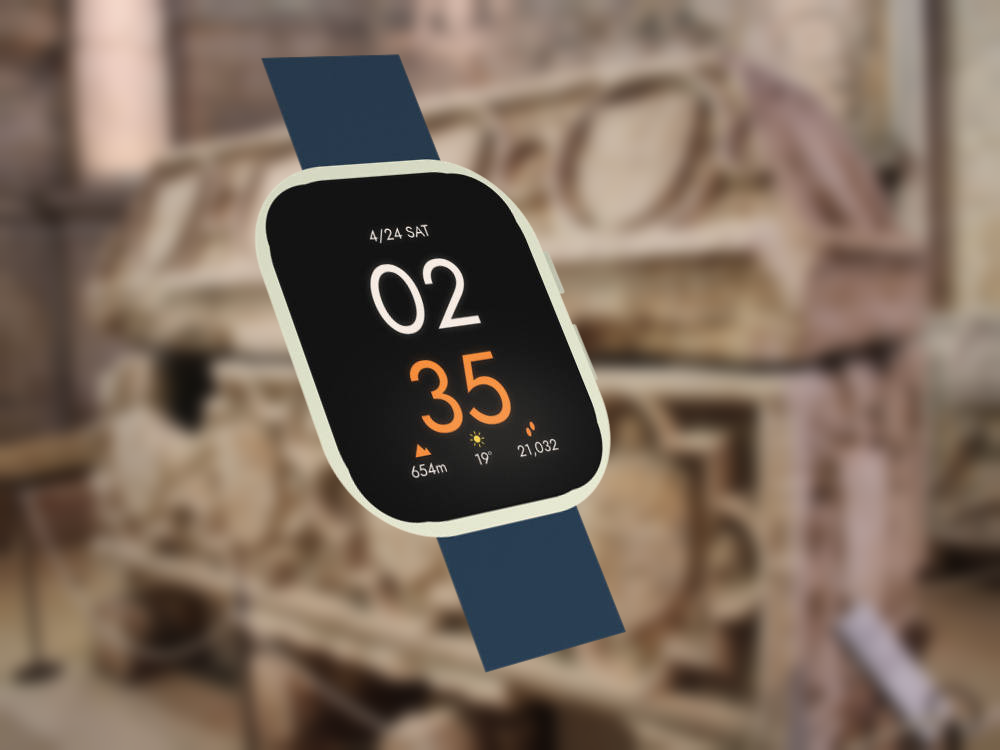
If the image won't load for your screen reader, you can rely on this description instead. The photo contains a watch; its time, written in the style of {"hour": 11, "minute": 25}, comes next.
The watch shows {"hour": 2, "minute": 35}
